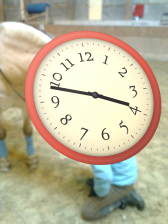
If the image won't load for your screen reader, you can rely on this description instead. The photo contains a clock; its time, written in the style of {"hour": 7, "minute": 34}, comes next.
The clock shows {"hour": 3, "minute": 48}
